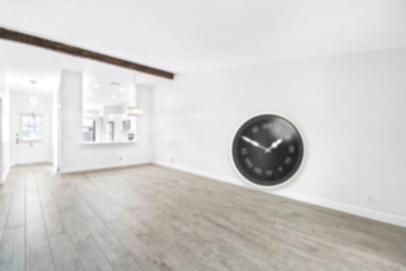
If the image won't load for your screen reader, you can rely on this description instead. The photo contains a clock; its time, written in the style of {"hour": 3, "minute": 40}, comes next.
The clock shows {"hour": 1, "minute": 50}
